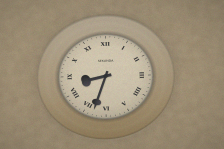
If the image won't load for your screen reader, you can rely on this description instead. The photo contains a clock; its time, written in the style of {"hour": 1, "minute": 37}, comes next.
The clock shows {"hour": 8, "minute": 33}
